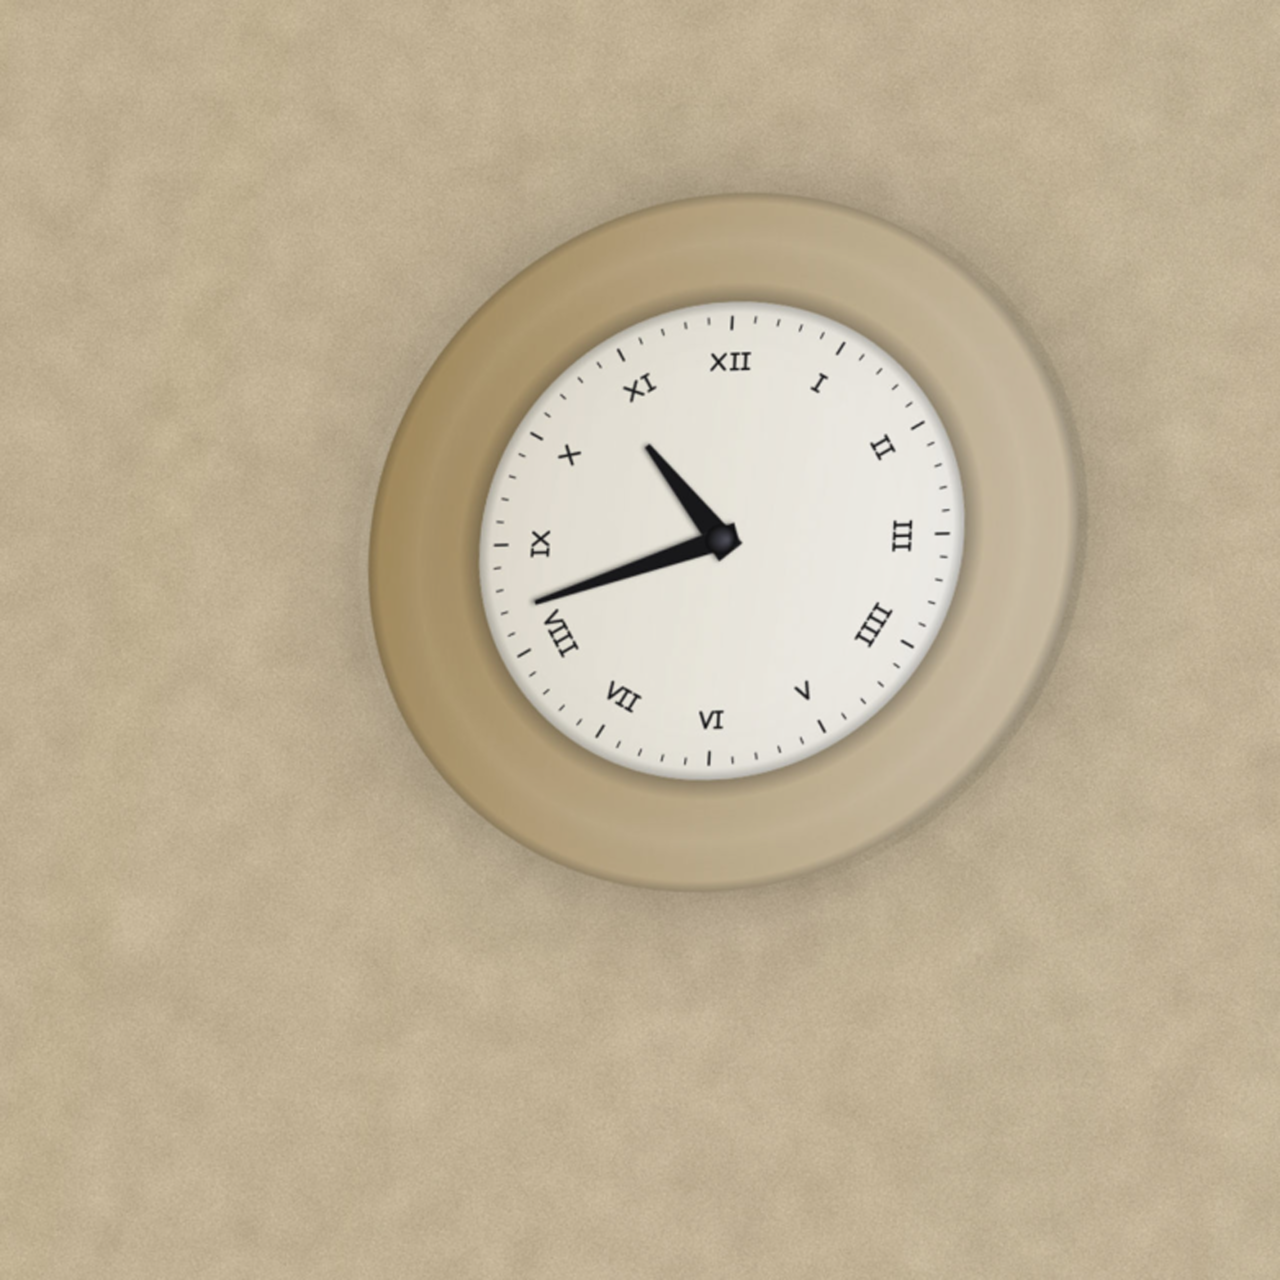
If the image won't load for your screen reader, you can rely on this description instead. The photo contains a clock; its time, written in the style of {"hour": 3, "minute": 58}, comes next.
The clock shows {"hour": 10, "minute": 42}
